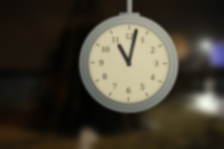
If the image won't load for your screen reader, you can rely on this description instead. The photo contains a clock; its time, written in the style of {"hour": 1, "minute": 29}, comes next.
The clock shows {"hour": 11, "minute": 2}
